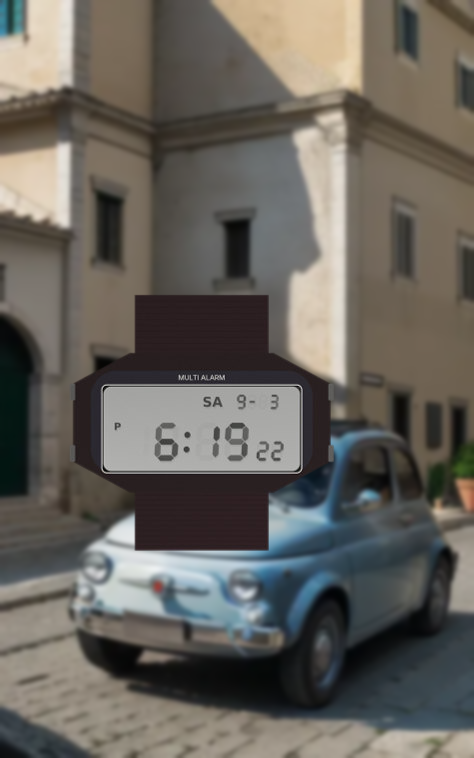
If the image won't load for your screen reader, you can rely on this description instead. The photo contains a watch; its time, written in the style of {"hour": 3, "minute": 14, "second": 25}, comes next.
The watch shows {"hour": 6, "minute": 19, "second": 22}
